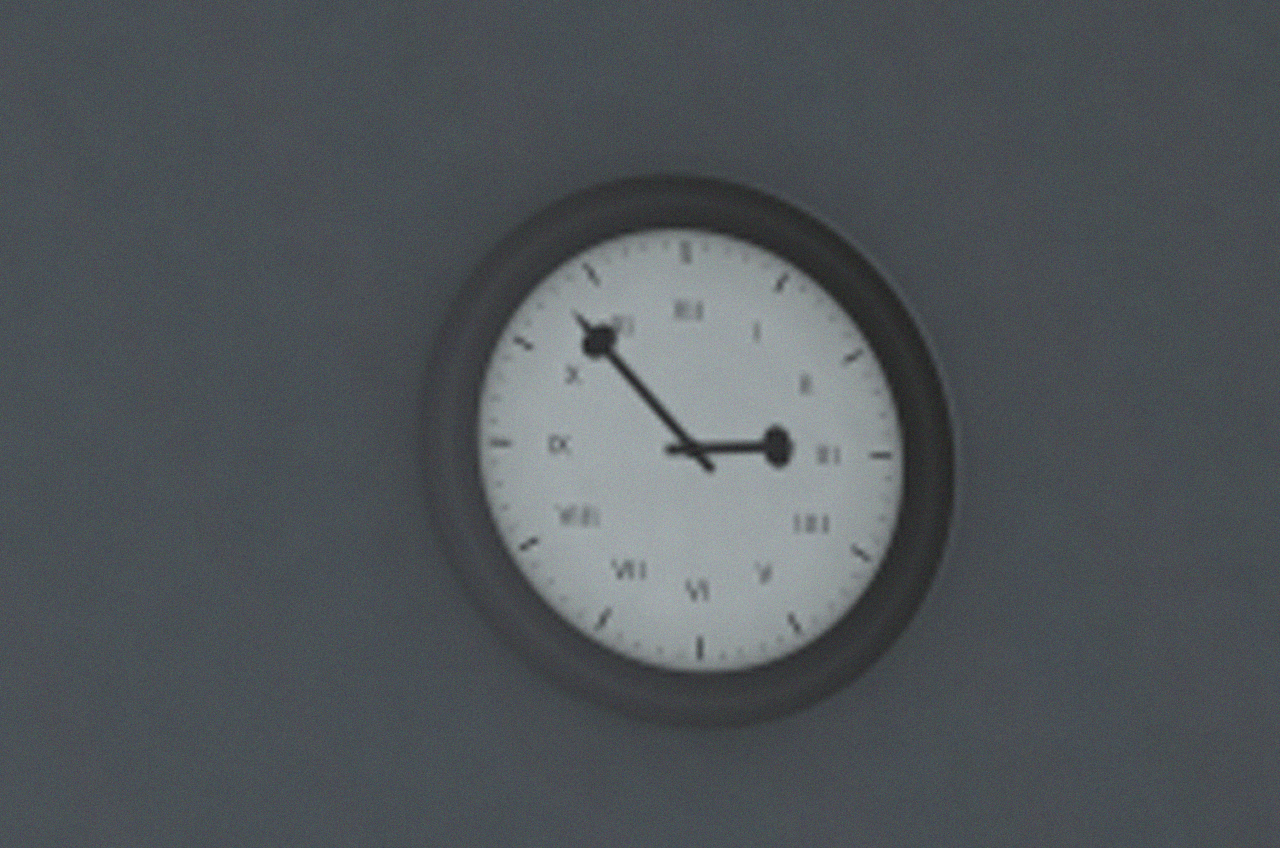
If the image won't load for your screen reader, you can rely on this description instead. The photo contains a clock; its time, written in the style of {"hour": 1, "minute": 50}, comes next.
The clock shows {"hour": 2, "minute": 53}
